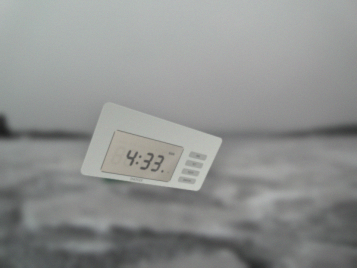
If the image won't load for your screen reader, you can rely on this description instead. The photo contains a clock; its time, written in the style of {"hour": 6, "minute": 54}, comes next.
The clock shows {"hour": 4, "minute": 33}
